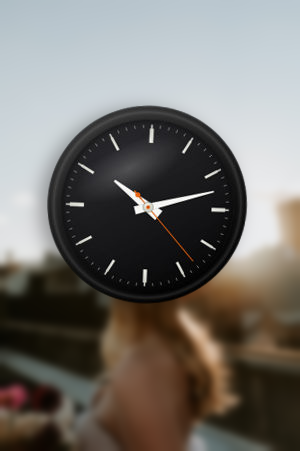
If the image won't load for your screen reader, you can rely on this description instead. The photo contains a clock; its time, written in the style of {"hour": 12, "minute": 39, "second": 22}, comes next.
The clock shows {"hour": 10, "minute": 12, "second": 23}
